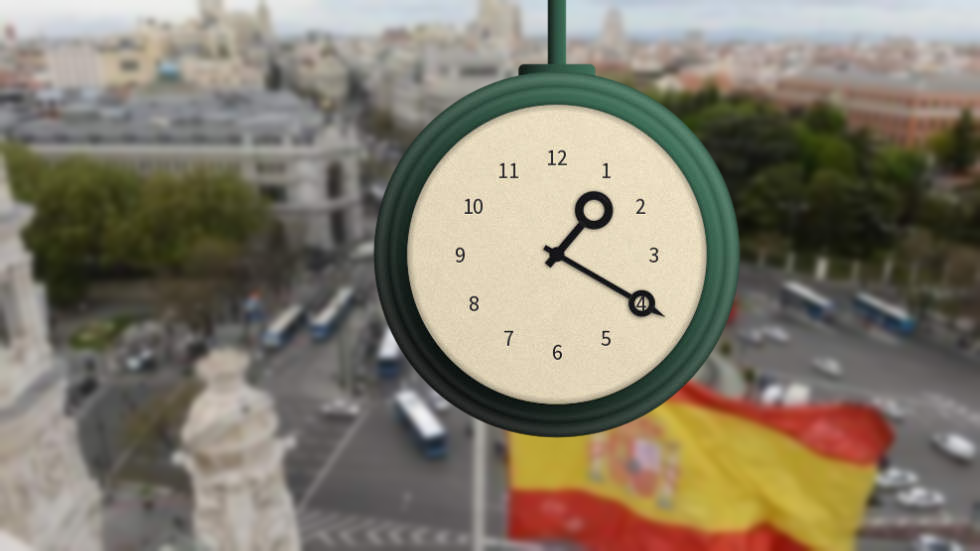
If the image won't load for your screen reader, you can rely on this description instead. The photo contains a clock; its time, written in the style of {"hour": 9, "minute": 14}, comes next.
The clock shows {"hour": 1, "minute": 20}
